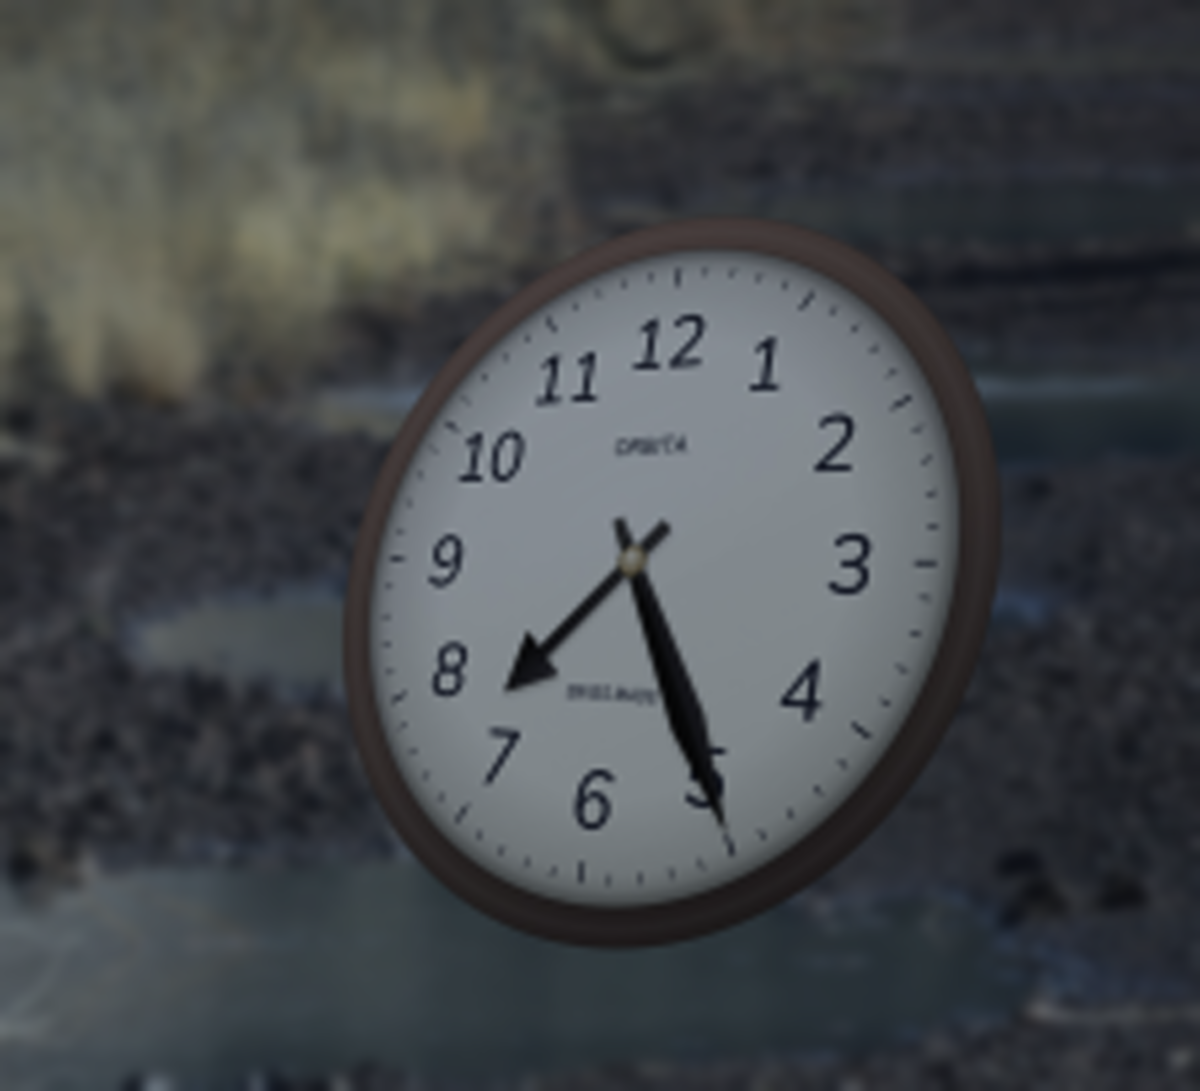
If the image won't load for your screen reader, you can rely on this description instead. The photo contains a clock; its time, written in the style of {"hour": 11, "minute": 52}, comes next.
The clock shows {"hour": 7, "minute": 25}
